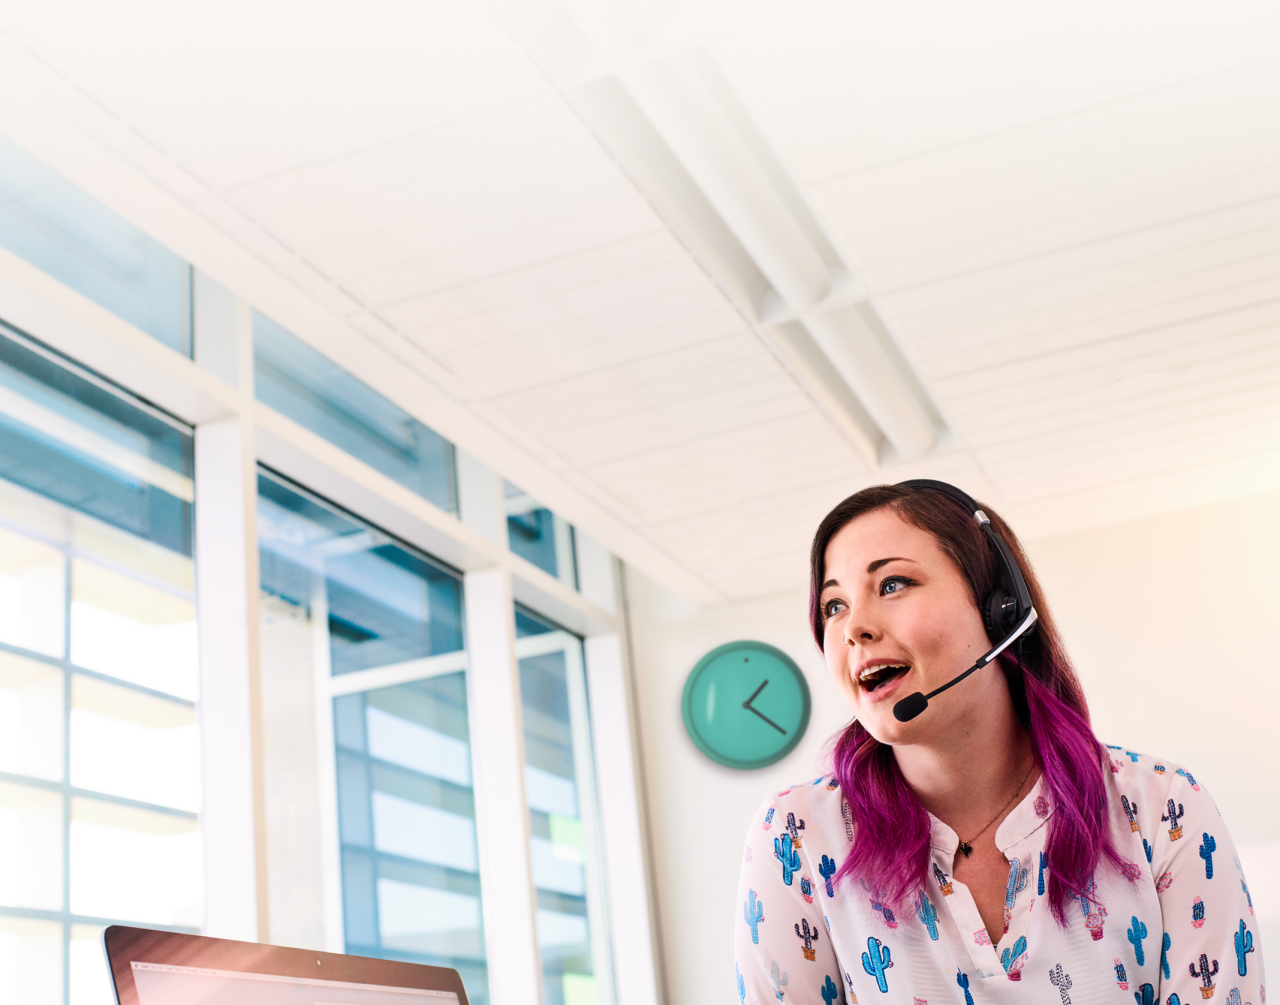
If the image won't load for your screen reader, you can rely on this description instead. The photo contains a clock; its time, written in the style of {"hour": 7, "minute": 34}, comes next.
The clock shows {"hour": 1, "minute": 21}
